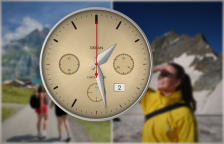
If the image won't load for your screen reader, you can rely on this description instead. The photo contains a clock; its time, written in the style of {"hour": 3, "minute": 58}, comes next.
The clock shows {"hour": 1, "minute": 28}
